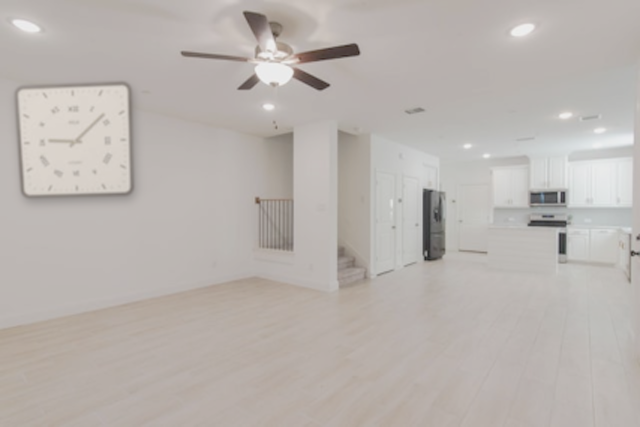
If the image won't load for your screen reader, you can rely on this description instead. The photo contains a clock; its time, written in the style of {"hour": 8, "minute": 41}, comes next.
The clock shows {"hour": 9, "minute": 8}
